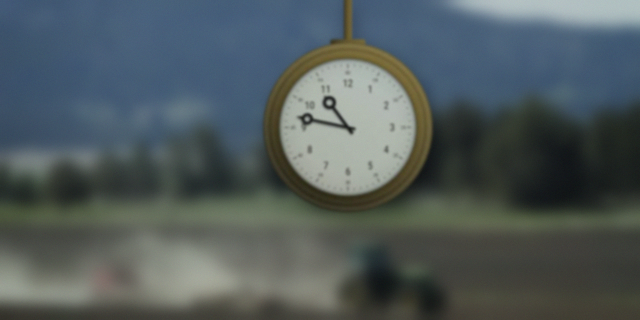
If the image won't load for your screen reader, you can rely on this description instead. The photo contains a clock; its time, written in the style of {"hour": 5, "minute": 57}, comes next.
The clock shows {"hour": 10, "minute": 47}
